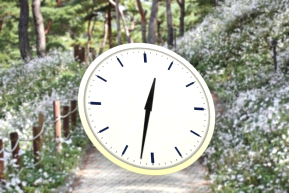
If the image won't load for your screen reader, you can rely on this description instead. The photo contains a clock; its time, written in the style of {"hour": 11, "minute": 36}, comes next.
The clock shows {"hour": 12, "minute": 32}
